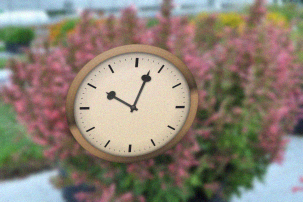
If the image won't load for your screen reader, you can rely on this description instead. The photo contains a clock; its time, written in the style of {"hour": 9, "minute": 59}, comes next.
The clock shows {"hour": 10, "minute": 3}
